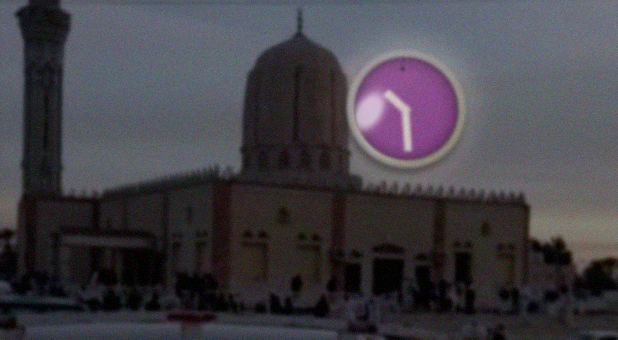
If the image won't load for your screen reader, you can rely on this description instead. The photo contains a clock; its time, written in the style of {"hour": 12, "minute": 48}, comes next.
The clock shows {"hour": 10, "minute": 30}
